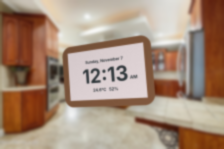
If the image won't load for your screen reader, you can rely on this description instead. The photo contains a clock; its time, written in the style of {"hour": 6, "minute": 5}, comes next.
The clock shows {"hour": 12, "minute": 13}
